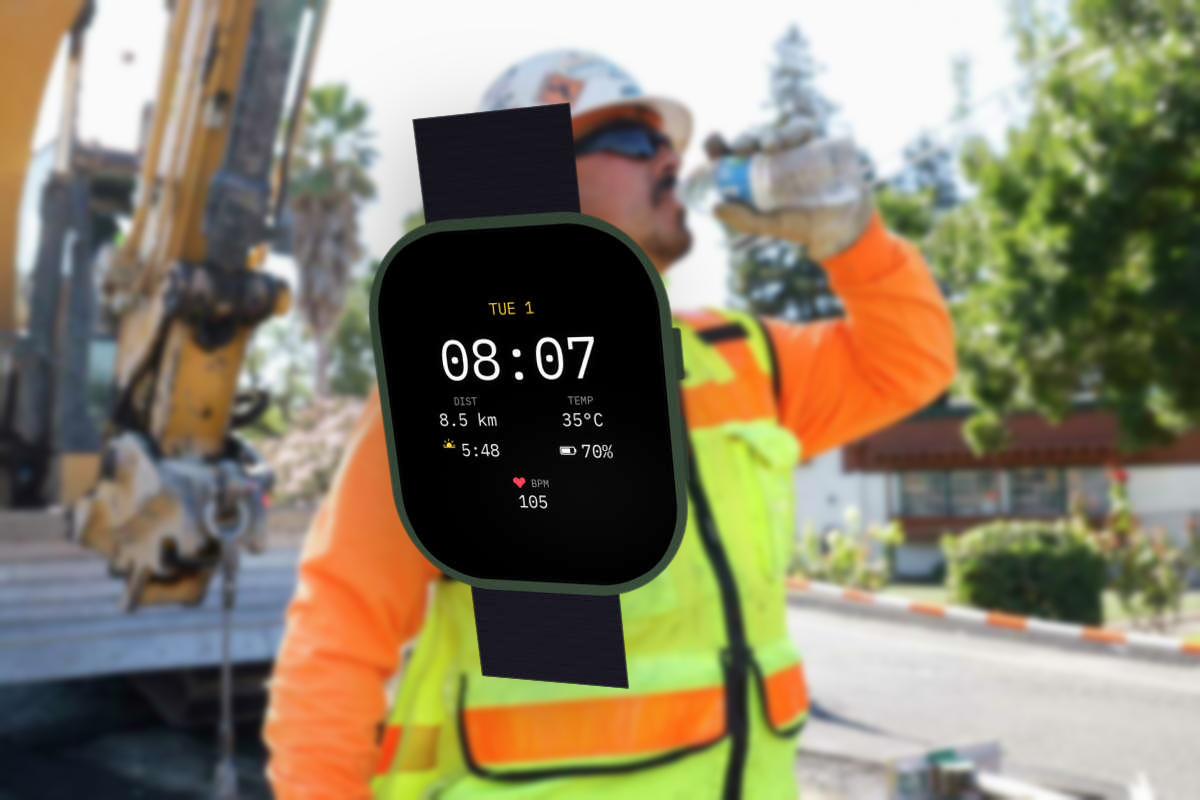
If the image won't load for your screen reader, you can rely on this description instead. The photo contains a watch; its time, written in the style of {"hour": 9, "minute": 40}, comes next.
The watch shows {"hour": 8, "minute": 7}
